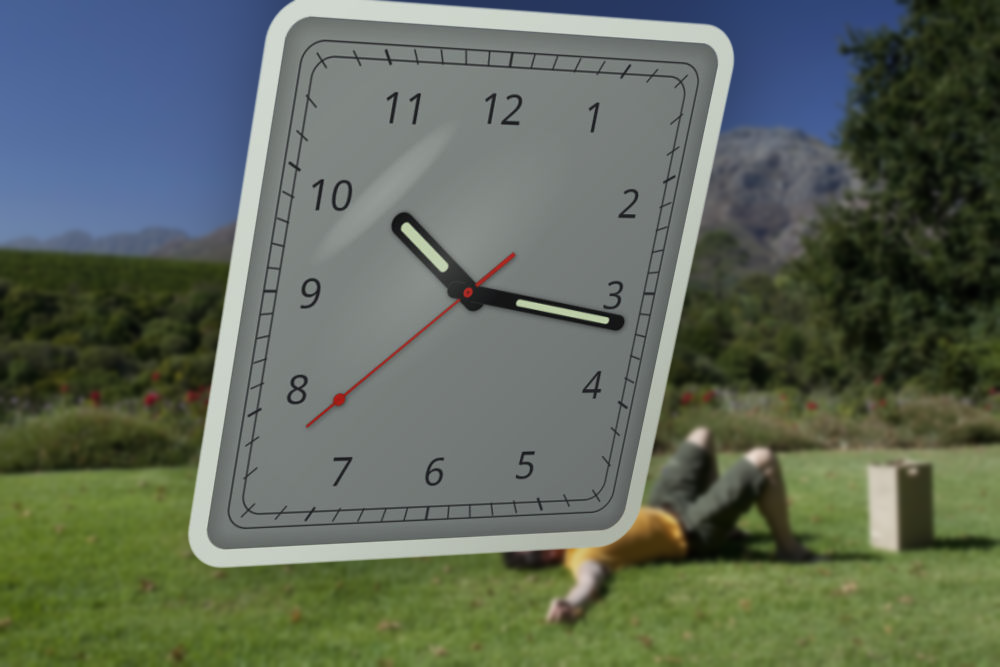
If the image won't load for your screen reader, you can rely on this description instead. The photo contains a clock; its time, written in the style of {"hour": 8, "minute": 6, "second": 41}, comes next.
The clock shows {"hour": 10, "minute": 16, "second": 38}
